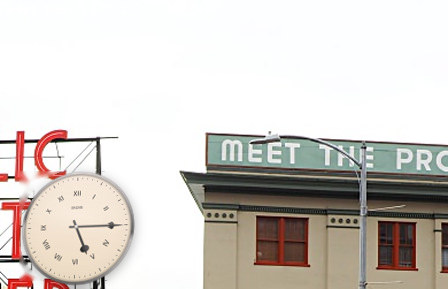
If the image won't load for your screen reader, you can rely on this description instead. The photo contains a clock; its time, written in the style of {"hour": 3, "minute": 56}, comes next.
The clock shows {"hour": 5, "minute": 15}
